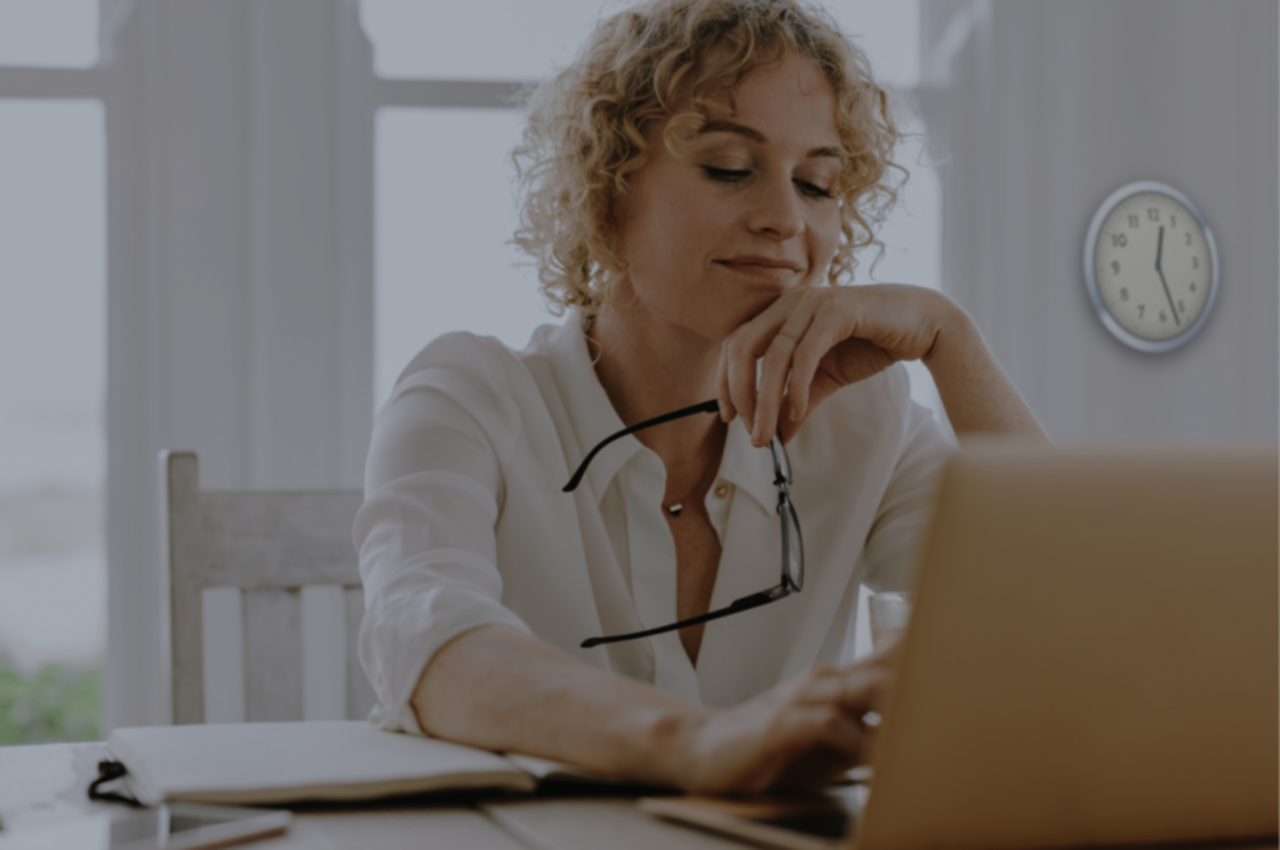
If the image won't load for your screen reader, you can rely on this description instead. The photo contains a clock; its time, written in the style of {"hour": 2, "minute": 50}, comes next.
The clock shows {"hour": 12, "minute": 27}
